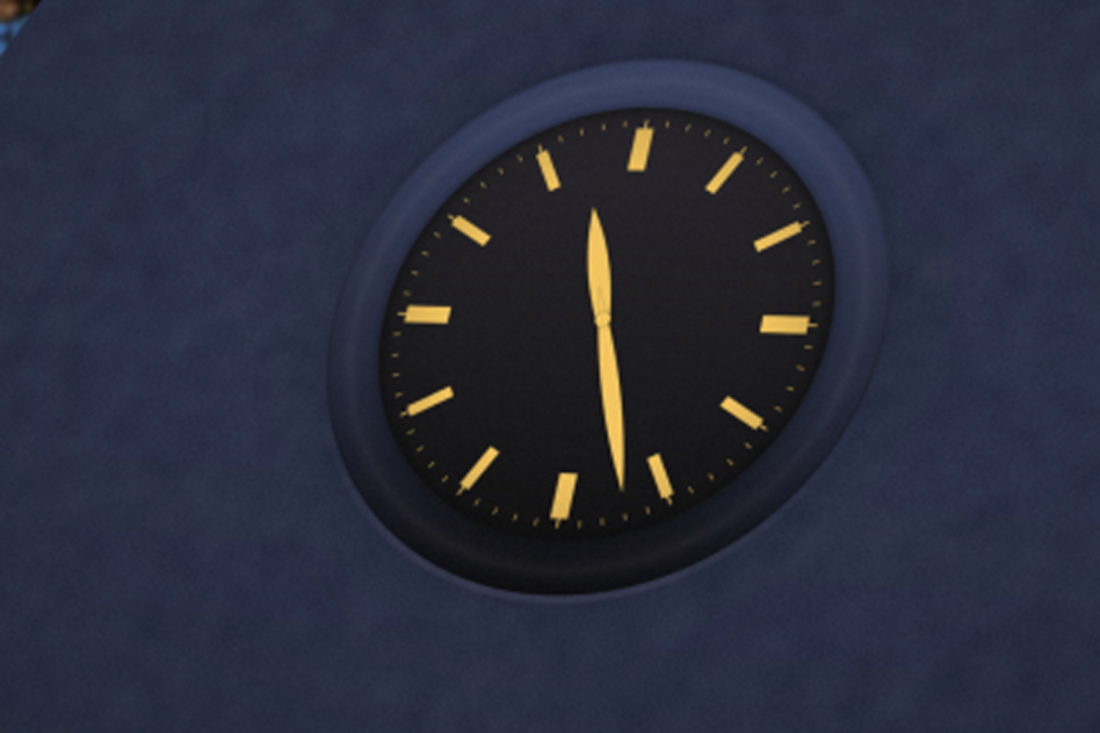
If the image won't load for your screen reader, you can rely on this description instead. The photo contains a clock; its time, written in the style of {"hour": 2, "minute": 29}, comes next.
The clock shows {"hour": 11, "minute": 27}
